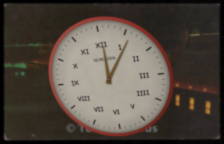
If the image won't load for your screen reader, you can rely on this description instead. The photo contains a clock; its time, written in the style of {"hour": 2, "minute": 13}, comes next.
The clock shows {"hour": 12, "minute": 6}
